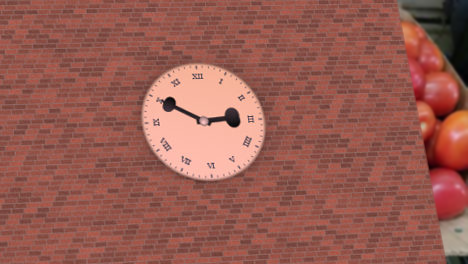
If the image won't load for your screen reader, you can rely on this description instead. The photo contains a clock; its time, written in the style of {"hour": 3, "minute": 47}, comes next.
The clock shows {"hour": 2, "minute": 50}
